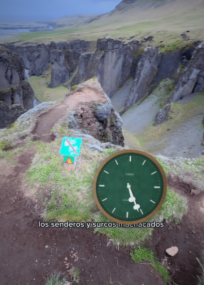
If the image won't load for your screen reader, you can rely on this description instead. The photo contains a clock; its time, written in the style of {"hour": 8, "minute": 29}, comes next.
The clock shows {"hour": 5, "minute": 26}
